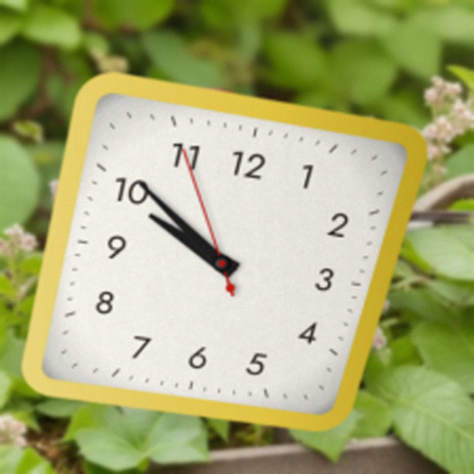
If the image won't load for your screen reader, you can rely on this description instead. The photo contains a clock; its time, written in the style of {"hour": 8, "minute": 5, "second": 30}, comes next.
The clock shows {"hour": 9, "minute": 50, "second": 55}
